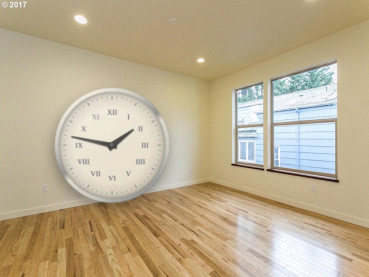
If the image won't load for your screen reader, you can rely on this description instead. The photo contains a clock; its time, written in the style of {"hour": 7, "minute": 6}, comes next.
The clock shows {"hour": 1, "minute": 47}
